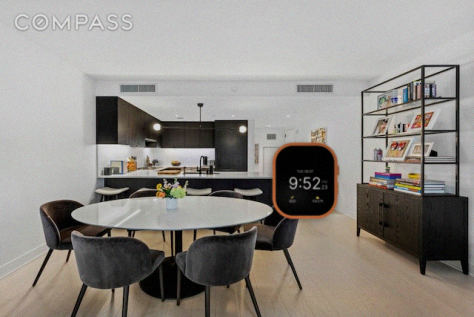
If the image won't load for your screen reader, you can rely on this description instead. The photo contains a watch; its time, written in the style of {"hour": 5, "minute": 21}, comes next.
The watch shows {"hour": 9, "minute": 52}
